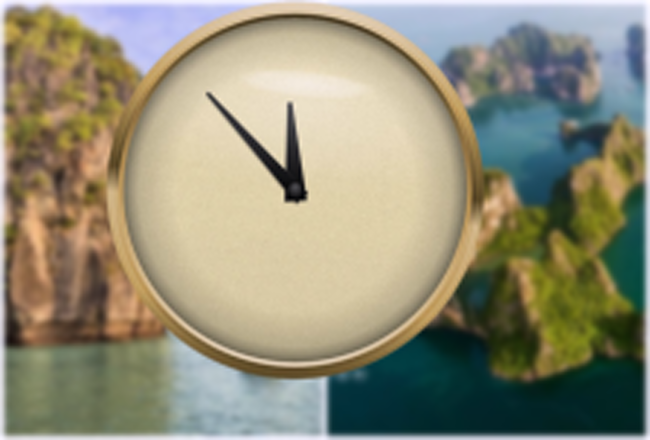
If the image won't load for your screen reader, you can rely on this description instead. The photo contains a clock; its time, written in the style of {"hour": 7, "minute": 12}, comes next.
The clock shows {"hour": 11, "minute": 53}
